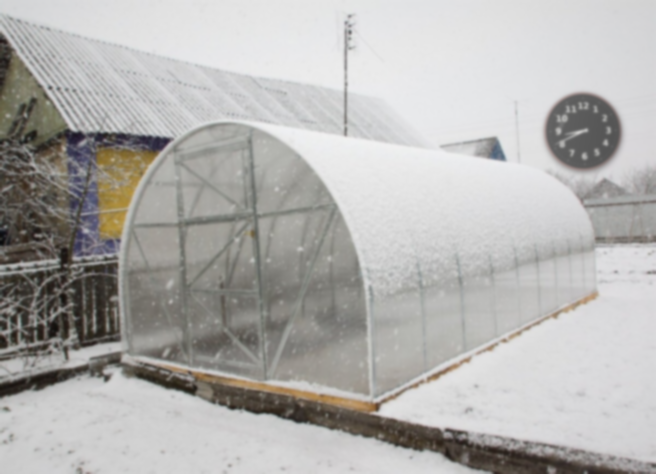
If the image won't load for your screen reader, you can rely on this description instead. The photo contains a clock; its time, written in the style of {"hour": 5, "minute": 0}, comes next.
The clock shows {"hour": 8, "minute": 41}
